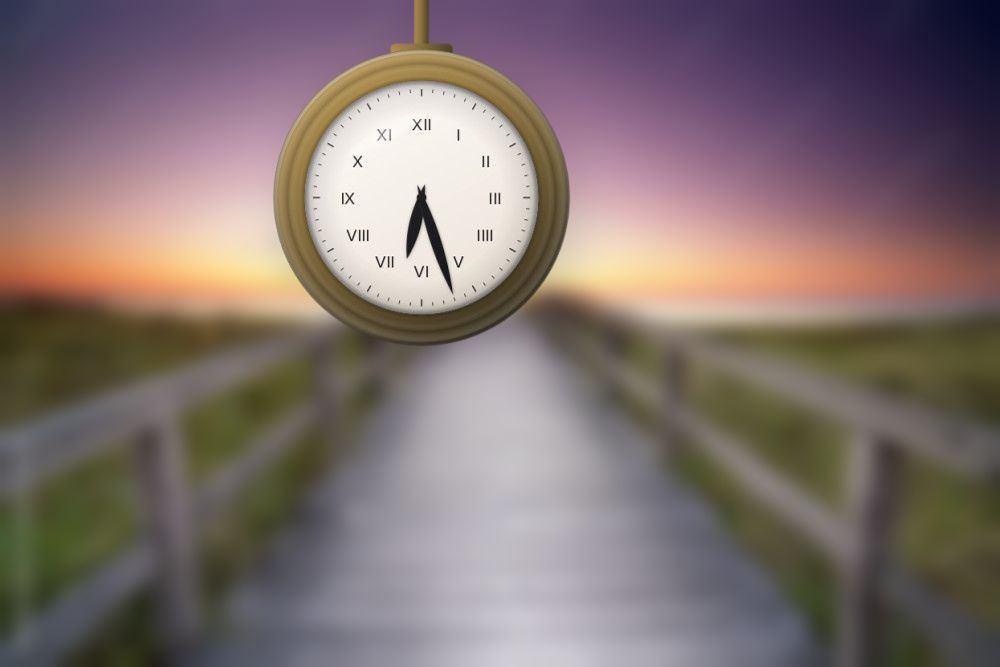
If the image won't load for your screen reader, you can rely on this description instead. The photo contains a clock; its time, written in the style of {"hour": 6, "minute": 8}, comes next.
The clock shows {"hour": 6, "minute": 27}
